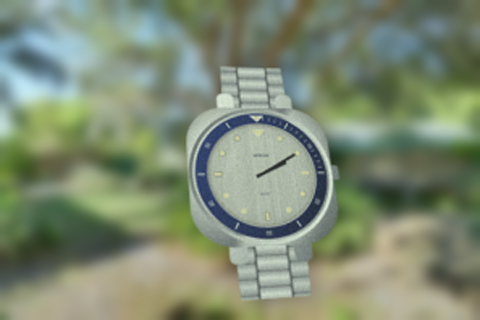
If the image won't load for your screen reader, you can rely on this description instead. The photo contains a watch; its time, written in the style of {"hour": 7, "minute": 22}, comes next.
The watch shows {"hour": 2, "minute": 10}
